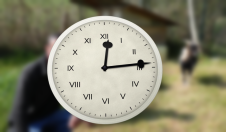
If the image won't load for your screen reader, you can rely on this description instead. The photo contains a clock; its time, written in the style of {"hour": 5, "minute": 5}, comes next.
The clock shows {"hour": 12, "minute": 14}
